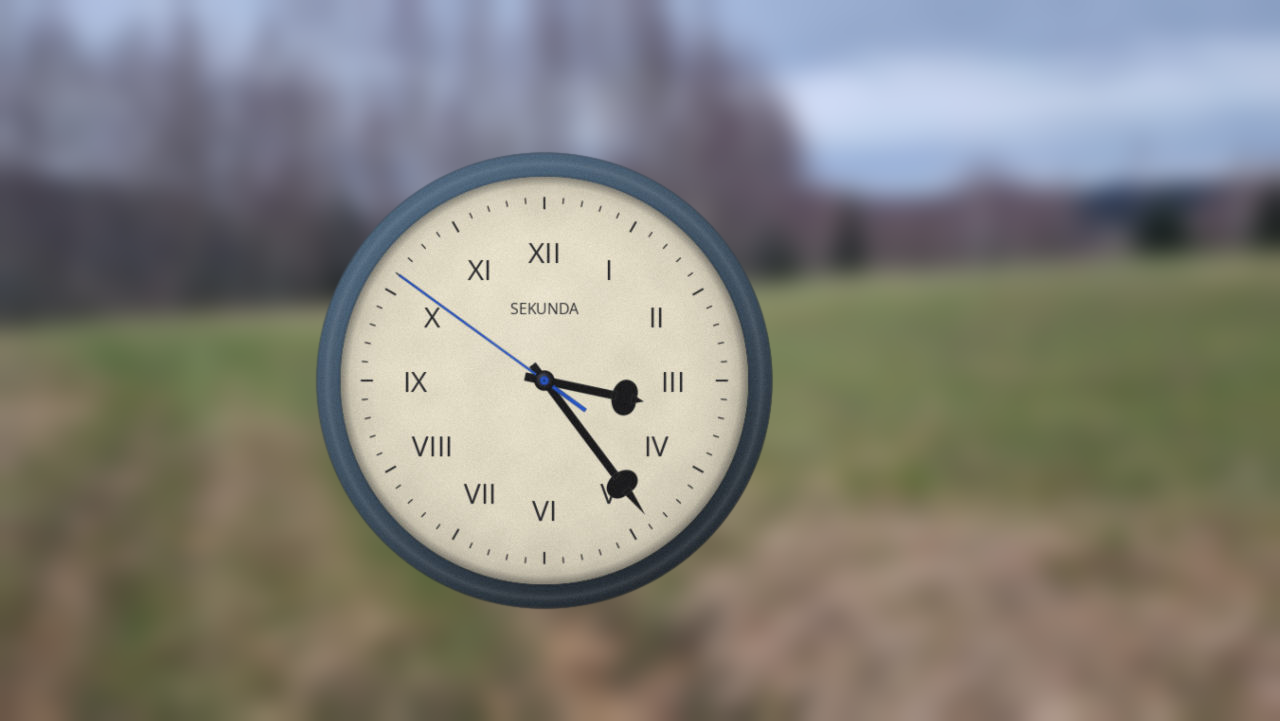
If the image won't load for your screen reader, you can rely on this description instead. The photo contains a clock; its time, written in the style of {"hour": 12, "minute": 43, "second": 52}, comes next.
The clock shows {"hour": 3, "minute": 23, "second": 51}
